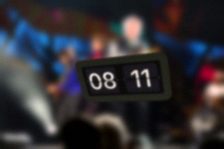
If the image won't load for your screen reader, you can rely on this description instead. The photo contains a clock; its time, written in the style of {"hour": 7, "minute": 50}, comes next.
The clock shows {"hour": 8, "minute": 11}
